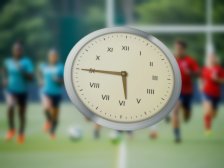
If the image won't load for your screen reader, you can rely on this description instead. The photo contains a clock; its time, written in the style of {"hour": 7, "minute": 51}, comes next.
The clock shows {"hour": 5, "minute": 45}
